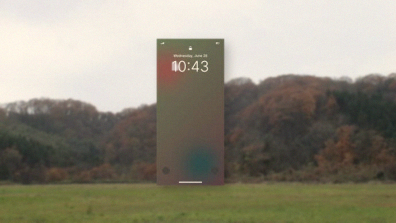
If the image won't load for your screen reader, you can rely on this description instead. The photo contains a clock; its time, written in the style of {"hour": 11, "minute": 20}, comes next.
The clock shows {"hour": 10, "minute": 43}
